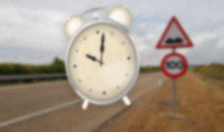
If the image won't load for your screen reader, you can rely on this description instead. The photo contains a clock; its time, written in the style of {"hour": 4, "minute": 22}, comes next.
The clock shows {"hour": 10, "minute": 2}
